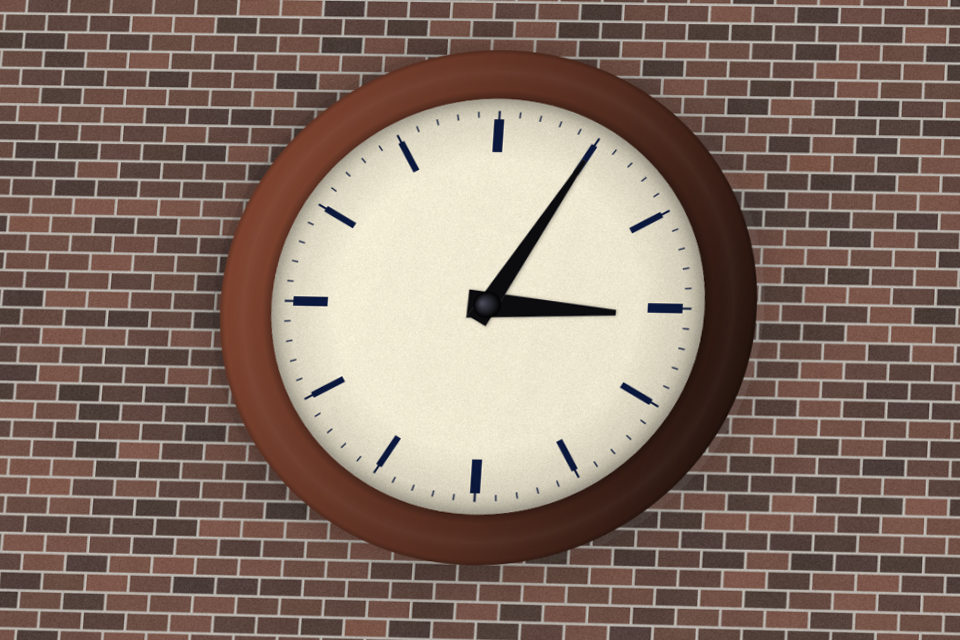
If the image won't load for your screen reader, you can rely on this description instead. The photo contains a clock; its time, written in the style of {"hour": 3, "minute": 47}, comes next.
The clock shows {"hour": 3, "minute": 5}
